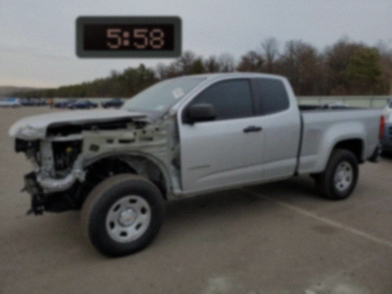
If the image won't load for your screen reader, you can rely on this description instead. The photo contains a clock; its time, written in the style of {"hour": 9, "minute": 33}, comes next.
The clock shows {"hour": 5, "minute": 58}
